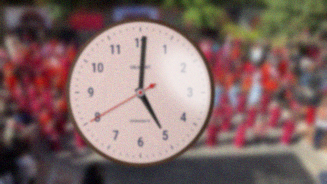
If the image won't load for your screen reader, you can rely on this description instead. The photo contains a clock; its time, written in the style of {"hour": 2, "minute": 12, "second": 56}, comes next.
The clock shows {"hour": 5, "minute": 0, "second": 40}
